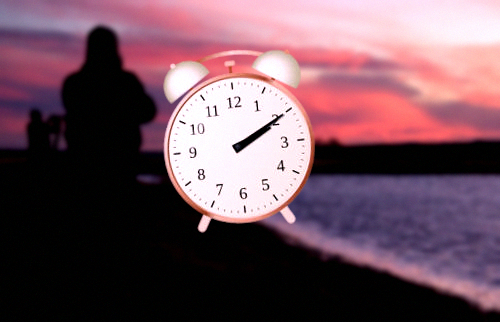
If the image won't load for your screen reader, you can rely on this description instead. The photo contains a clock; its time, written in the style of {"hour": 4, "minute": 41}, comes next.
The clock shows {"hour": 2, "minute": 10}
